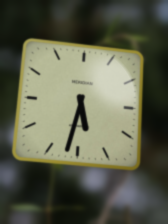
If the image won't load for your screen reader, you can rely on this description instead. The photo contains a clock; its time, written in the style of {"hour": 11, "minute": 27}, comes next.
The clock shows {"hour": 5, "minute": 32}
